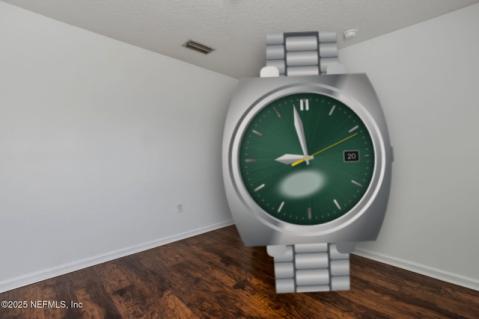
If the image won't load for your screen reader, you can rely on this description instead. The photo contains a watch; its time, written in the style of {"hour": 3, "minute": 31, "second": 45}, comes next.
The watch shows {"hour": 8, "minute": 58, "second": 11}
